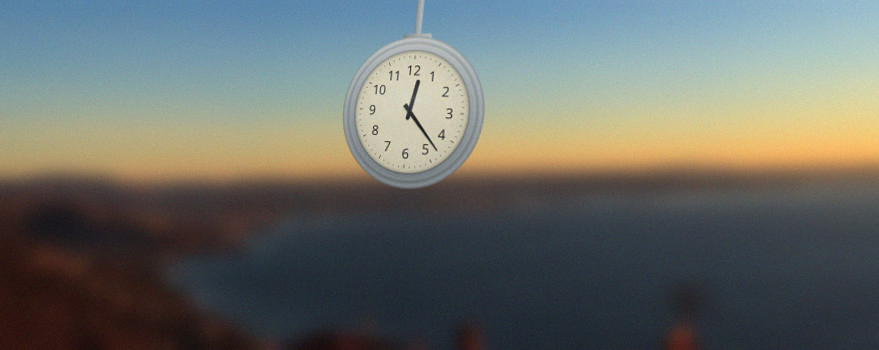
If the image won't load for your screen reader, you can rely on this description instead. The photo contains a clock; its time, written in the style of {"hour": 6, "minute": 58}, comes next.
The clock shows {"hour": 12, "minute": 23}
